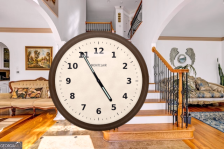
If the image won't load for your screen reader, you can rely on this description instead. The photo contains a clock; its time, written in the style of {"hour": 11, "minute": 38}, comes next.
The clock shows {"hour": 4, "minute": 55}
